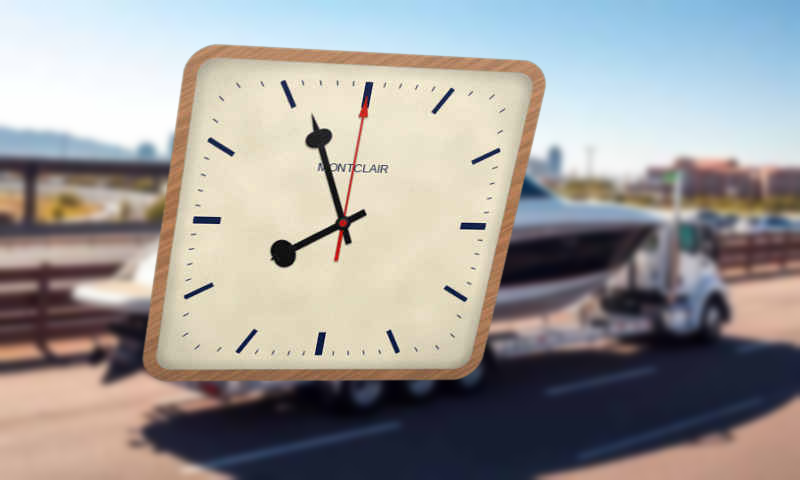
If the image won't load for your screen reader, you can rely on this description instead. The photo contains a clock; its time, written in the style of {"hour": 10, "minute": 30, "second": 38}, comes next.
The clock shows {"hour": 7, "minute": 56, "second": 0}
